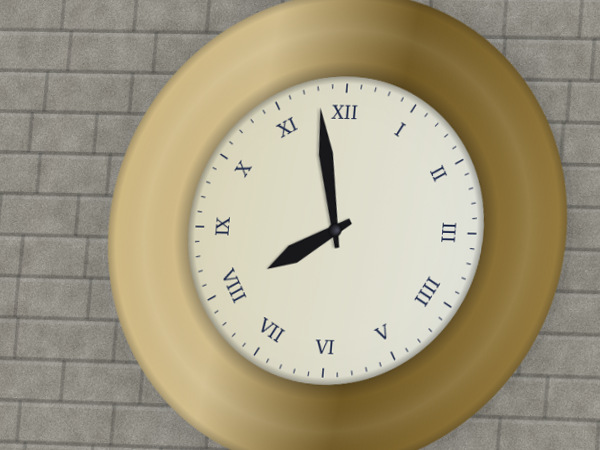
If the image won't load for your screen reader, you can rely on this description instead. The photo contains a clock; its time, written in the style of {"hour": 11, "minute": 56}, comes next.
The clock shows {"hour": 7, "minute": 58}
